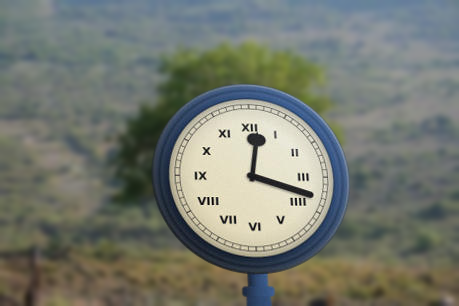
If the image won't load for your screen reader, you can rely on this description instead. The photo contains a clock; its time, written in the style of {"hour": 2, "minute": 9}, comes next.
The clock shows {"hour": 12, "minute": 18}
